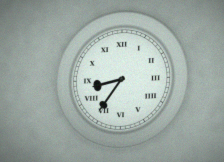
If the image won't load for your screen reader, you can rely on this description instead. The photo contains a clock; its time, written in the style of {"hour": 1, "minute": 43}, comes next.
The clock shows {"hour": 8, "minute": 36}
